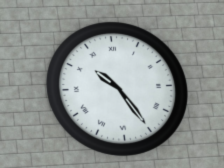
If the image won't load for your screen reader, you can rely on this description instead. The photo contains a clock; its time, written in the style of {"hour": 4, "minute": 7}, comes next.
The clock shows {"hour": 10, "minute": 25}
